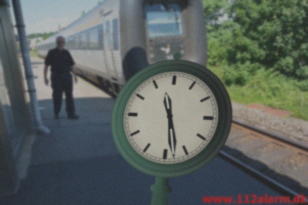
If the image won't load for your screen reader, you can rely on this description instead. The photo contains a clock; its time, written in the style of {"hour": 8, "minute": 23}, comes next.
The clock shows {"hour": 11, "minute": 28}
